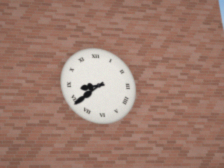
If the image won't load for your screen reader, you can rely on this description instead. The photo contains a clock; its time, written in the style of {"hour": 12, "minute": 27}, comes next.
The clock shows {"hour": 8, "minute": 39}
